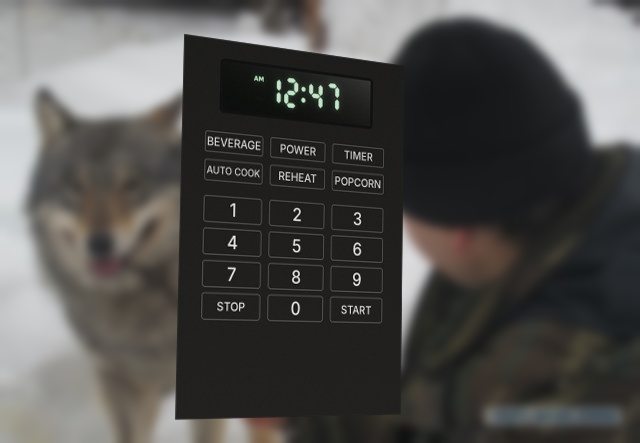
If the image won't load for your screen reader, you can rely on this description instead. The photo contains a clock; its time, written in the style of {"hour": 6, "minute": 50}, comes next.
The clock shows {"hour": 12, "minute": 47}
